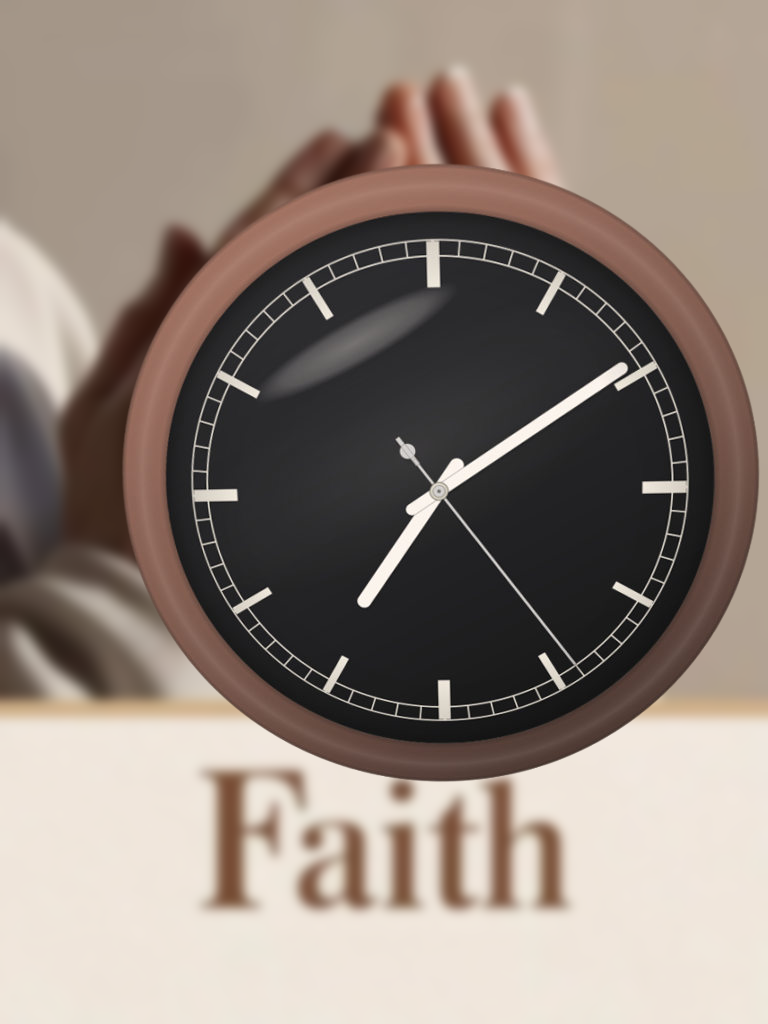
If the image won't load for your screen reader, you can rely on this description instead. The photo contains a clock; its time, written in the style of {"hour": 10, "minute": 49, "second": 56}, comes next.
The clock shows {"hour": 7, "minute": 9, "second": 24}
